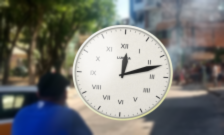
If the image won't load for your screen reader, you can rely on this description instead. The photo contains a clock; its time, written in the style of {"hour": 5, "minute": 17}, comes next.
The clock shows {"hour": 12, "minute": 12}
